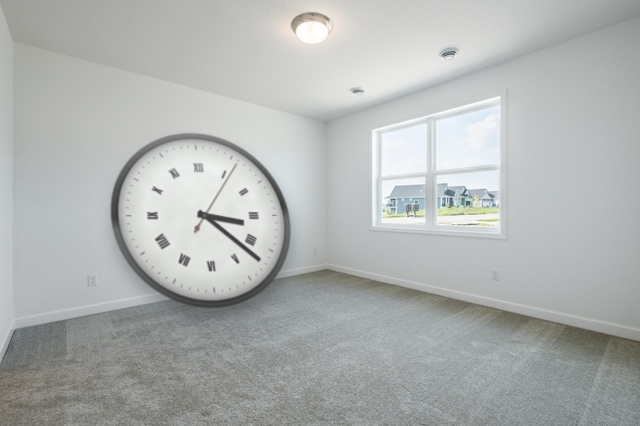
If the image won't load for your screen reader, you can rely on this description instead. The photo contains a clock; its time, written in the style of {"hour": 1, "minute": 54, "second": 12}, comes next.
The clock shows {"hour": 3, "minute": 22, "second": 6}
